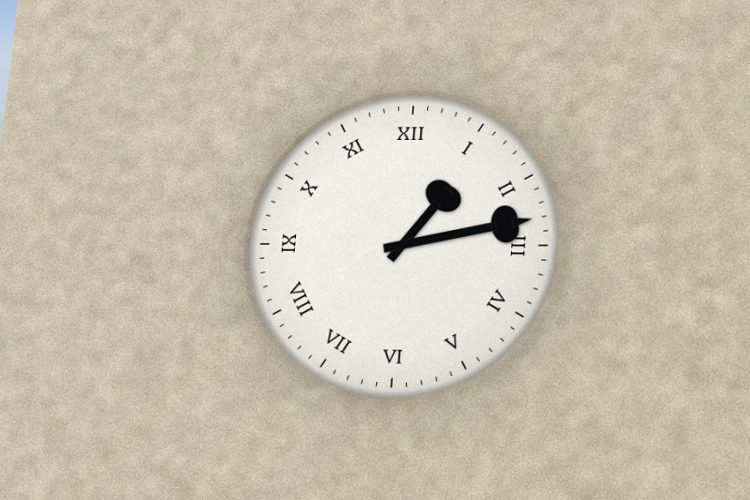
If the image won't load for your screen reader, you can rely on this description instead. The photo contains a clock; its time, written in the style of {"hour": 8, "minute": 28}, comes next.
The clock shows {"hour": 1, "minute": 13}
